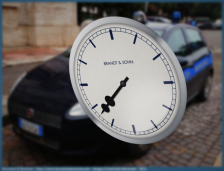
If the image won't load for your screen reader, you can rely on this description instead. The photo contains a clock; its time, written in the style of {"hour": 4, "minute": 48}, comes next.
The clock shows {"hour": 7, "minute": 38}
